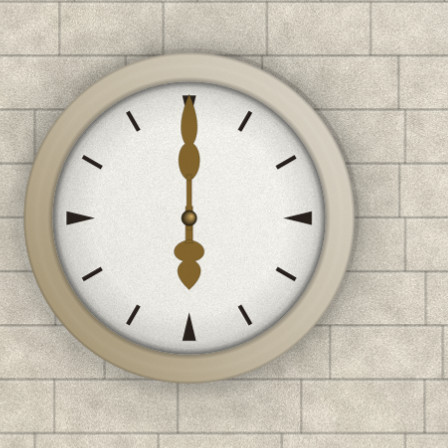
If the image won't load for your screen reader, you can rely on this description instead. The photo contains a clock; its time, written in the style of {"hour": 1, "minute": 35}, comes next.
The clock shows {"hour": 6, "minute": 0}
